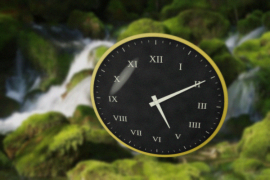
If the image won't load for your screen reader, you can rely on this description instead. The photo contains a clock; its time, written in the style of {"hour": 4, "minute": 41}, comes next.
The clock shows {"hour": 5, "minute": 10}
